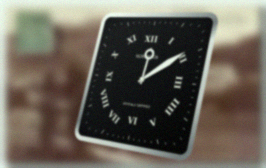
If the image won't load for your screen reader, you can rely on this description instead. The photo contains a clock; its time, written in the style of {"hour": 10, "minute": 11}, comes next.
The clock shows {"hour": 12, "minute": 9}
